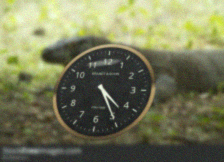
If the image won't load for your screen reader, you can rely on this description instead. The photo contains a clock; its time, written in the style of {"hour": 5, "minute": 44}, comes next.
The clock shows {"hour": 4, "minute": 25}
